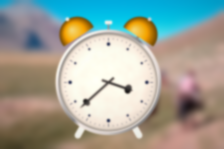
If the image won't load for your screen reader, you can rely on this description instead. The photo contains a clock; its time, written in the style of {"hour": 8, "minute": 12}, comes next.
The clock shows {"hour": 3, "minute": 38}
